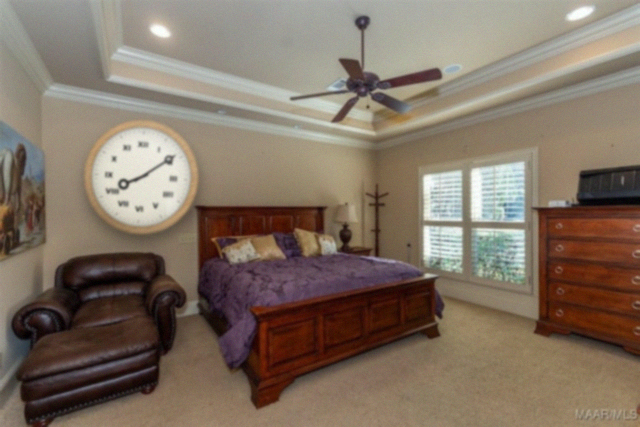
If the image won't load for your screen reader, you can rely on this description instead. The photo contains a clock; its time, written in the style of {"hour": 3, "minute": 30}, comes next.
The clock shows {"hour": 8, "minute": 9}
